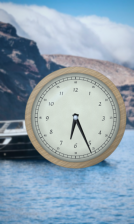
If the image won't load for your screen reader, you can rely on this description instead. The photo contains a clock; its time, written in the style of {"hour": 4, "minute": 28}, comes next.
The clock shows {"hour": 6, "minute": 26}
